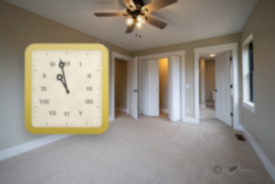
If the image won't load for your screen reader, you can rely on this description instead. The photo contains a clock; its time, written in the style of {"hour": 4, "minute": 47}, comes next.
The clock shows {"hour": 10, "minute": 58}
